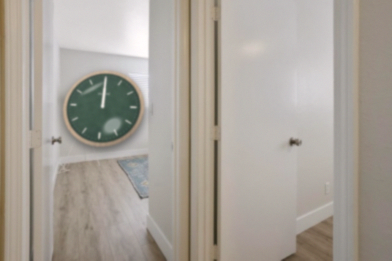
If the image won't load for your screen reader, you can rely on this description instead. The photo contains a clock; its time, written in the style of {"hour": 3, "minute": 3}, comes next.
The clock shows {"hour": 12, "minute": 0}
